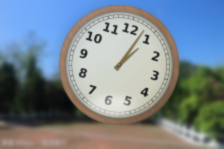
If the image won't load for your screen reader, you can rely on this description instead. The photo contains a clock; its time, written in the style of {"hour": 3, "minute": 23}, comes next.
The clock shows {"hour": 1, "minute": 3}
